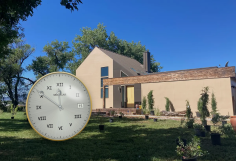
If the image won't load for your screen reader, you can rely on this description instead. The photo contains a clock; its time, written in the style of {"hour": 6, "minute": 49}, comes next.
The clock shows {"hour": 11, "minute": 51}
